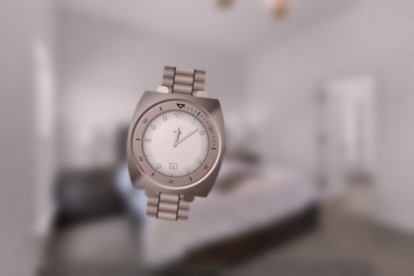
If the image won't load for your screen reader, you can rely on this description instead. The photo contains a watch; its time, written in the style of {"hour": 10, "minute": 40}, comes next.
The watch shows {"hour": 12, "minute": 8}
